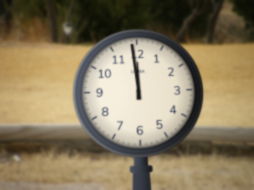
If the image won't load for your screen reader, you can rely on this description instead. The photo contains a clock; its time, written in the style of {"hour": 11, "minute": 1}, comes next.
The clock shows {"hour": 11, "minute": 59}
